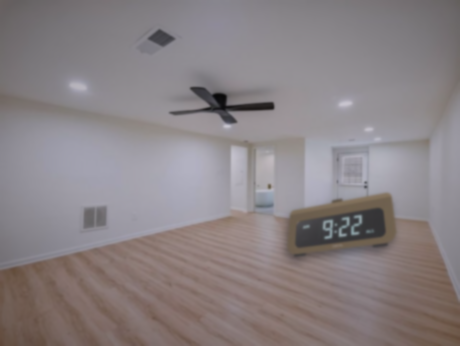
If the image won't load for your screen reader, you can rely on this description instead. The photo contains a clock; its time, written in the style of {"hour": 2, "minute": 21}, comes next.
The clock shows {"hour": 9, "minute": 22}
